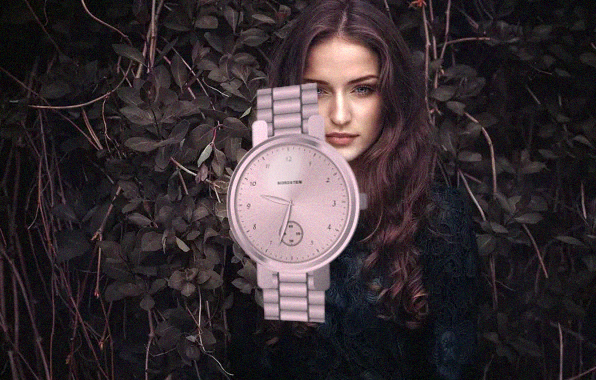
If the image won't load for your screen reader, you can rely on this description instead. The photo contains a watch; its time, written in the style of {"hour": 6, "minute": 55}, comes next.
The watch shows {"hour": 9, "minute": 33}
